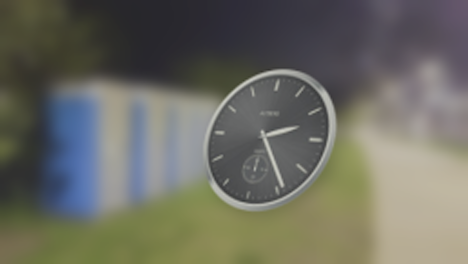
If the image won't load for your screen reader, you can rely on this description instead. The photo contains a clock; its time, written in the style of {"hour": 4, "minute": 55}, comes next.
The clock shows {"hour": 2, "minute": 24}
